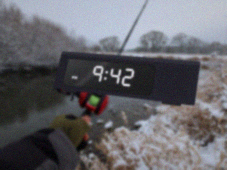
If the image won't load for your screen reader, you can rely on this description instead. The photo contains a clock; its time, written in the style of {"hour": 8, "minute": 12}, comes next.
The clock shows {"hour": 9, "minute": 42}
